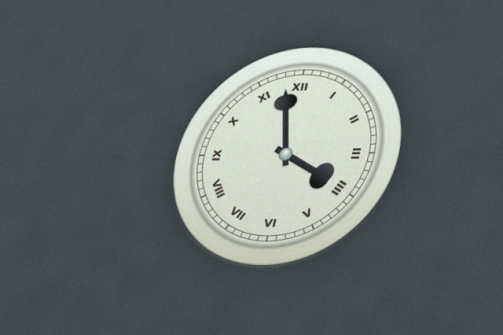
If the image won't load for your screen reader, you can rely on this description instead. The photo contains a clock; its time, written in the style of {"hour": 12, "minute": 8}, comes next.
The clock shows {"hour": 3, "minute": 58}
